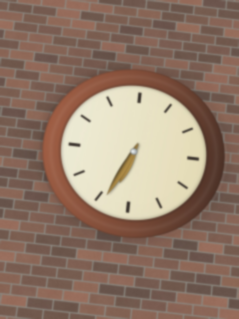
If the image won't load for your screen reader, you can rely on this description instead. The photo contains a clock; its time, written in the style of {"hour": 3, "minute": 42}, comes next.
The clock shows {"hour": 6, "minute": 34}
